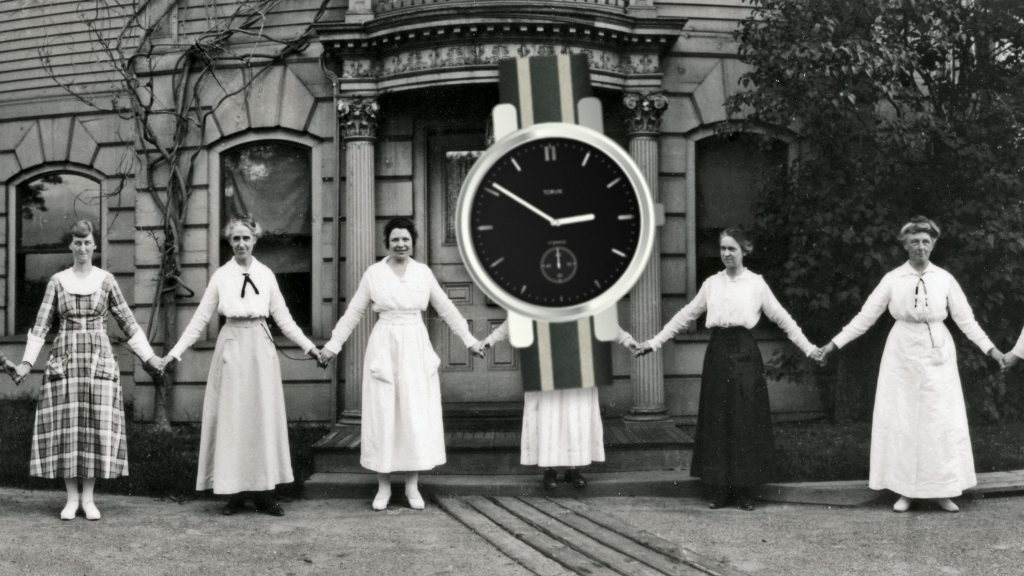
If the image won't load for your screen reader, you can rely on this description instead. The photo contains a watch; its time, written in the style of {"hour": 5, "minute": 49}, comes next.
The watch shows {"hour": 2, "minute": 51}
